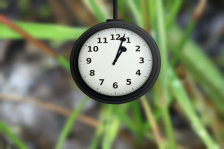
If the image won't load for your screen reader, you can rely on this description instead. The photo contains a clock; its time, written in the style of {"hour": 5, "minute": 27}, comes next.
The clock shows {"hour": 1, "minute": 3}
